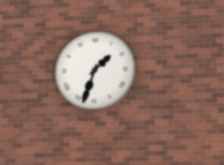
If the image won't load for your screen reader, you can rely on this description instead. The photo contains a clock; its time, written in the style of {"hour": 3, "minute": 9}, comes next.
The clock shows {"hour": 1, "minute": 33}
